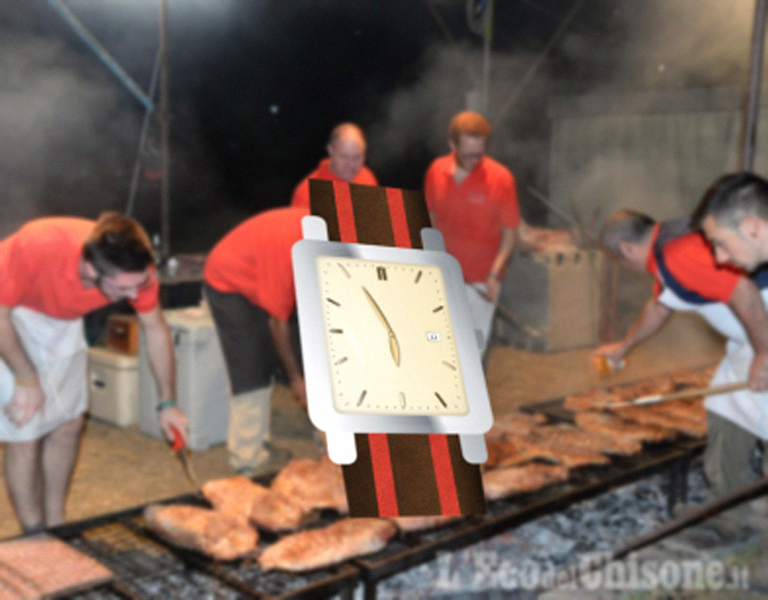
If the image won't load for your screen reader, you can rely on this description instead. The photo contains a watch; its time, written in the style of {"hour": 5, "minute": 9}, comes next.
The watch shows {"hour": 5, "minute": 56}
